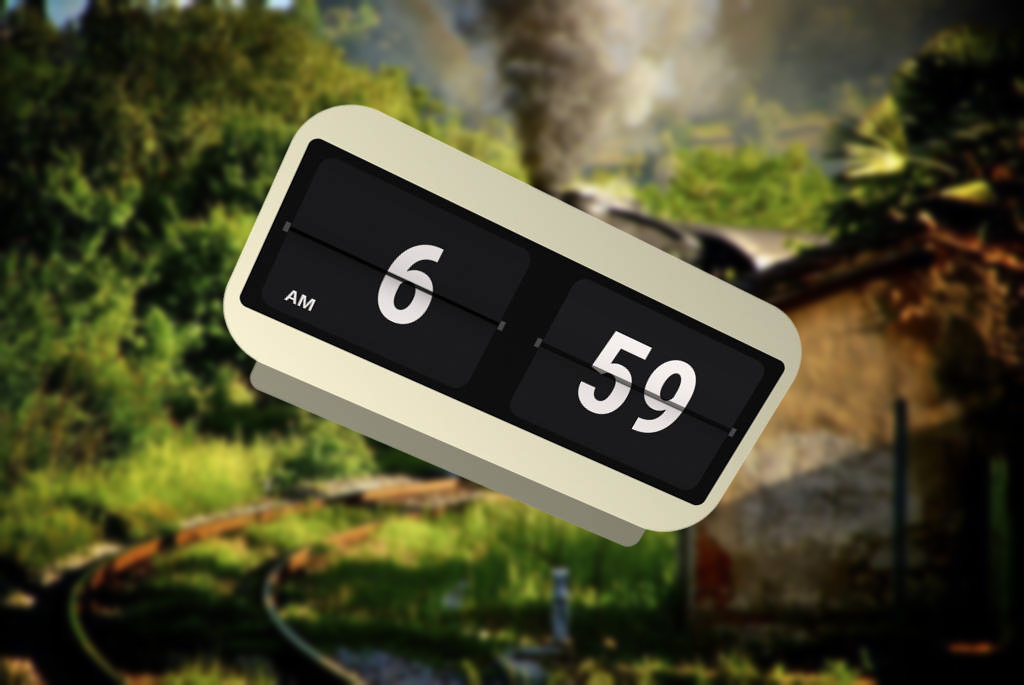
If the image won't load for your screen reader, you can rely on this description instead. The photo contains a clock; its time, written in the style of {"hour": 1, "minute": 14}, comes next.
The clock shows {"hour": 6, "minute": 59}
